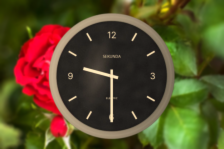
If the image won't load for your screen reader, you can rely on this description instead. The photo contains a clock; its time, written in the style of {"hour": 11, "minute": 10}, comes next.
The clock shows {"hour": 9, "minute": 30}
